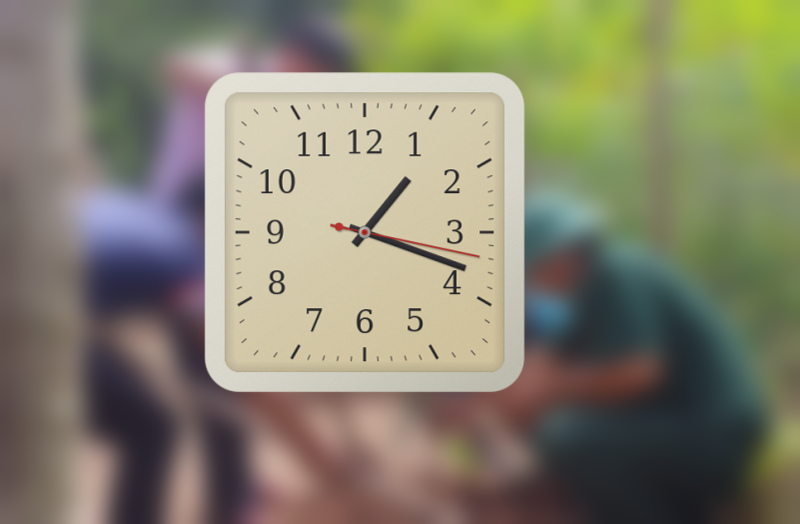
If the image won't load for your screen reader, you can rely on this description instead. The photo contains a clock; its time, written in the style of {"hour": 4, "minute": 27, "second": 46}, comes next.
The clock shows {"hour": 1, "minute": 18, "second": 17}
